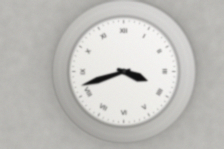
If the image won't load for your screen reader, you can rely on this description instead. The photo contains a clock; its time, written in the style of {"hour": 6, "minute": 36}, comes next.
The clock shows {"hour": 3, "minute": 42}
